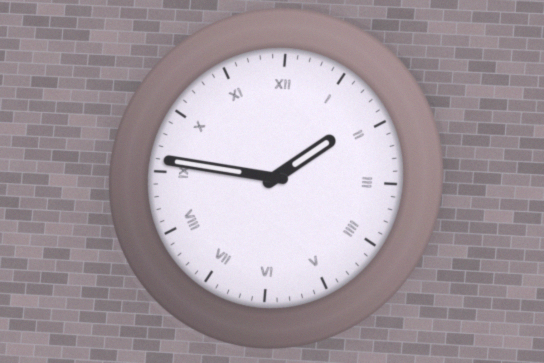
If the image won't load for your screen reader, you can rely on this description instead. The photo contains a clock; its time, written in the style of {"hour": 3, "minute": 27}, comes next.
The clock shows {"hour": 1, "minute": 46}
